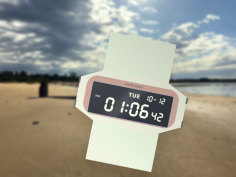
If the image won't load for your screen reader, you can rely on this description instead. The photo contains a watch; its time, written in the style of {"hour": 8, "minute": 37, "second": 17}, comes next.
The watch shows {"hour": 1, "minute": 6, "second": 42}
